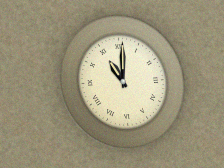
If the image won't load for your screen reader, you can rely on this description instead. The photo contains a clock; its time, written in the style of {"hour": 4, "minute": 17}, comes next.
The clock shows {"hour": 11, "minute": 1}
